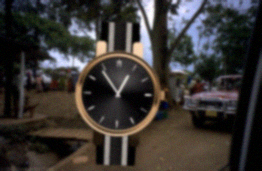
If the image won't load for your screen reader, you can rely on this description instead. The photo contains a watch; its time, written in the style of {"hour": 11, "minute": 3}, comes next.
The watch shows {"hour": 12, "minute": 54}
